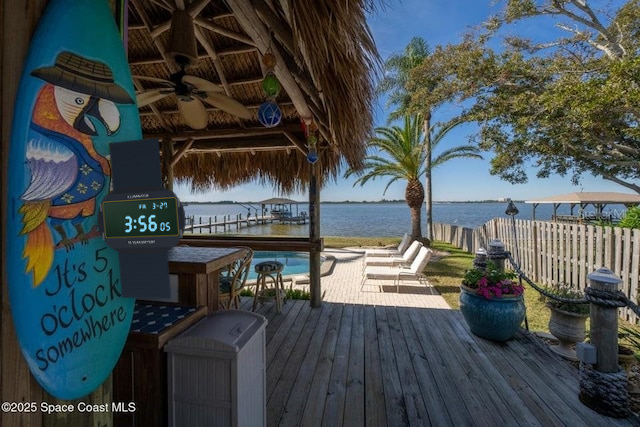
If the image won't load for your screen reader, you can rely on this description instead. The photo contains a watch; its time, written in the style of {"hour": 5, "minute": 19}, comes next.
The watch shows {"hour": 3, "minute": 56}
